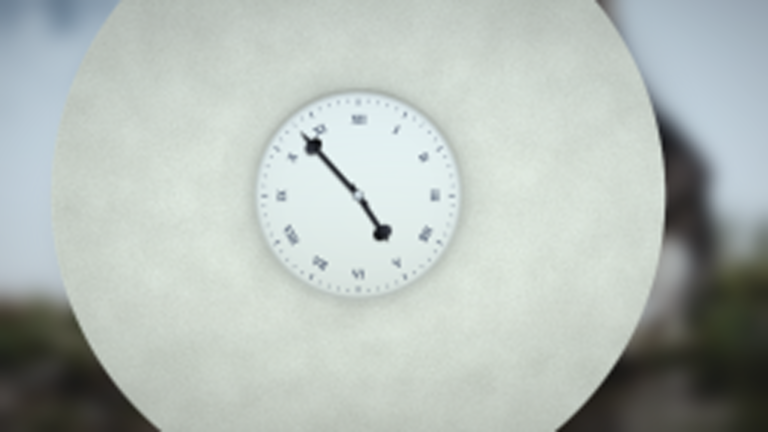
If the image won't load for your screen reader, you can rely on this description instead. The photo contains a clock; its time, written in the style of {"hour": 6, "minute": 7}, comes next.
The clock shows {"hour": 4, "minute": 53}
